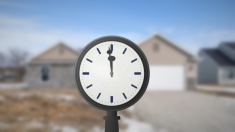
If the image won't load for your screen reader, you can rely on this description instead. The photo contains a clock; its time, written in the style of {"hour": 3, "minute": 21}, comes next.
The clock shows {"hour": 11, "minute": 59}
